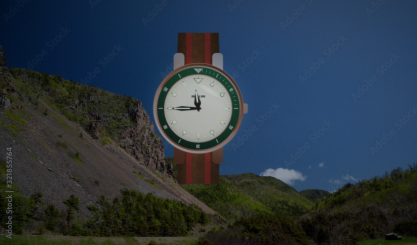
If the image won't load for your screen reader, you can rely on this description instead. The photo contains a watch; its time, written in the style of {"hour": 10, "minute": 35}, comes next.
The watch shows {"hour": 11, "minute": 45}
